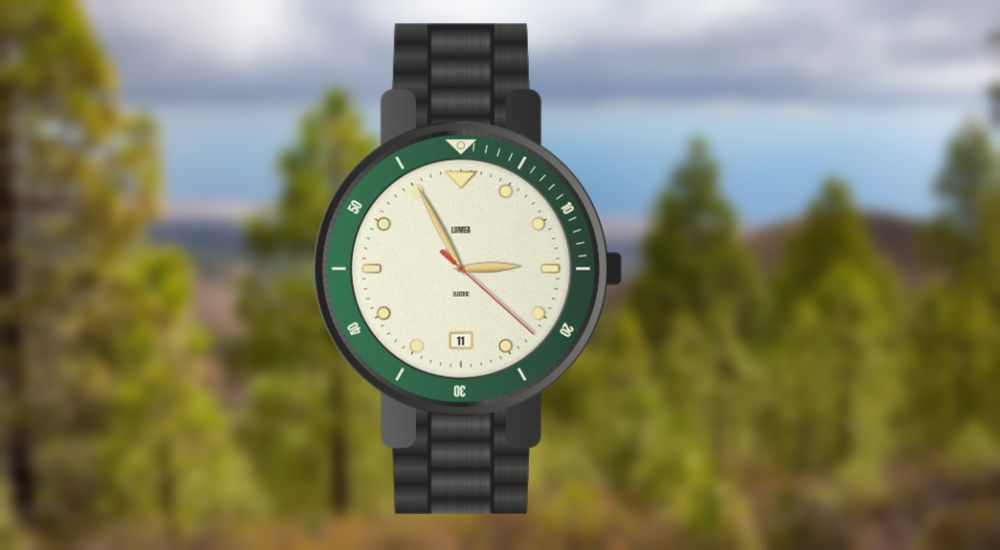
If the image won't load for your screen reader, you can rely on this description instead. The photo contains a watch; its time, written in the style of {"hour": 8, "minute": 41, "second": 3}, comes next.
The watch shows {"hour": 2, "minute": 55, "second": 22}
